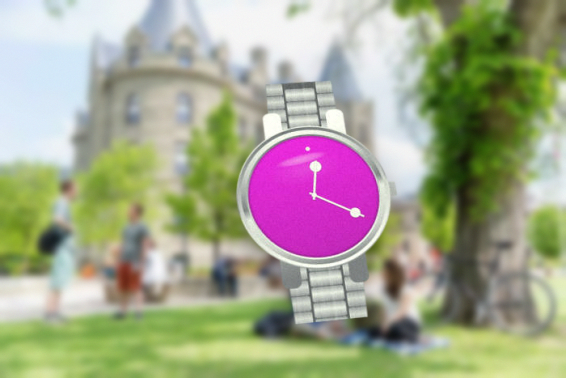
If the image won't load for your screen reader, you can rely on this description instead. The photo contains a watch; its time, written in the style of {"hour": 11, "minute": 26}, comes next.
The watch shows {"hour": 12, "minute": 20}
